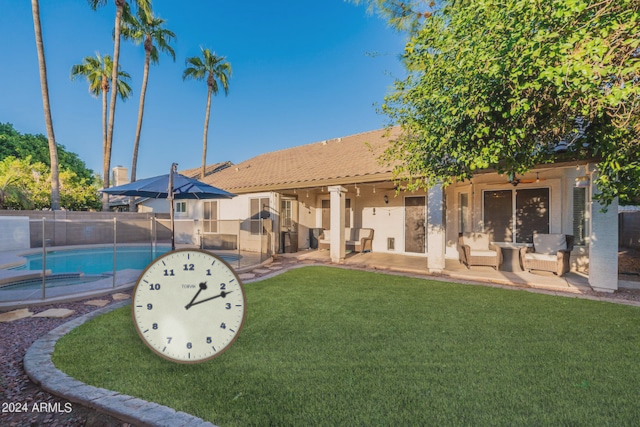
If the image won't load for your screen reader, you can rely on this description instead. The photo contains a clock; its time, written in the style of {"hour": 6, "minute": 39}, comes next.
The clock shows {"hour": 1, "minute": 12}
